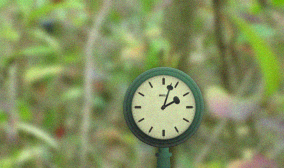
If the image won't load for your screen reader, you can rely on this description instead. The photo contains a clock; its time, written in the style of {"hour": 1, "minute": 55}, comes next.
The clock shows {"hour": 2, "minute": 3}
